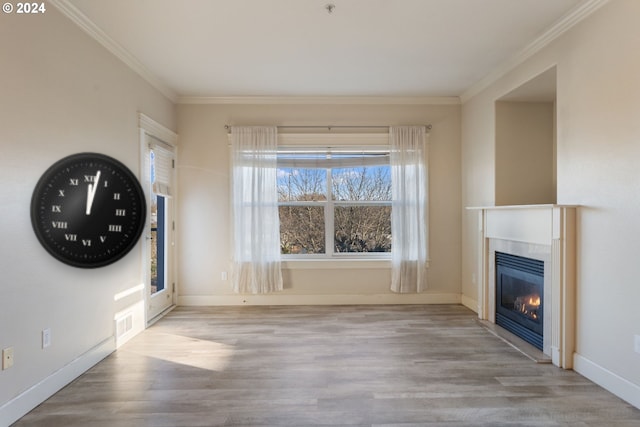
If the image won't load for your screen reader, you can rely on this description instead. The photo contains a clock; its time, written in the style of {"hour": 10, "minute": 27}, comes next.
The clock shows {"hour": 12, "minute": 2}
